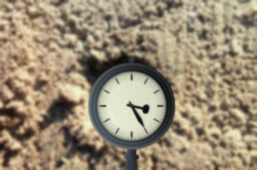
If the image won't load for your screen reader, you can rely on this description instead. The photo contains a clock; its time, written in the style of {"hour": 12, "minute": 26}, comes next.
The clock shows {"hour": 3, "minute": 25}
